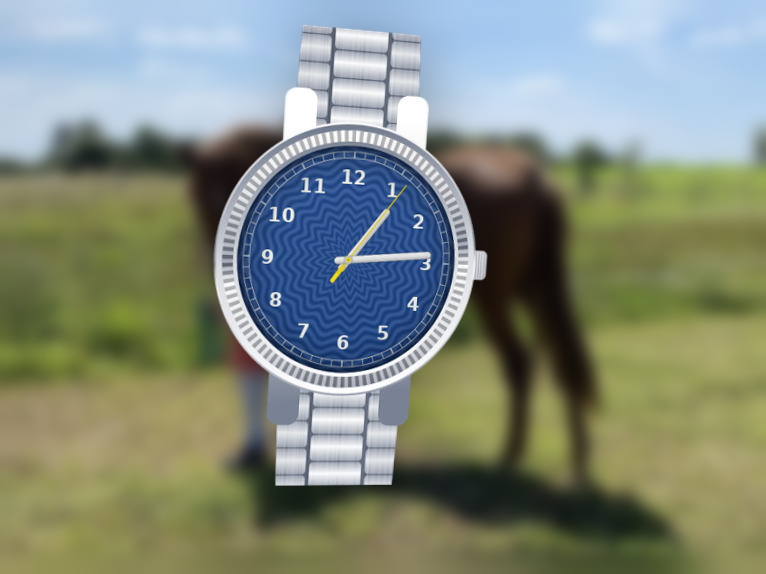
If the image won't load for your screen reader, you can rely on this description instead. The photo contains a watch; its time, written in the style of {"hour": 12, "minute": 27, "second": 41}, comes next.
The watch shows {"hour": 1, "minute": 14, "second": 6}
